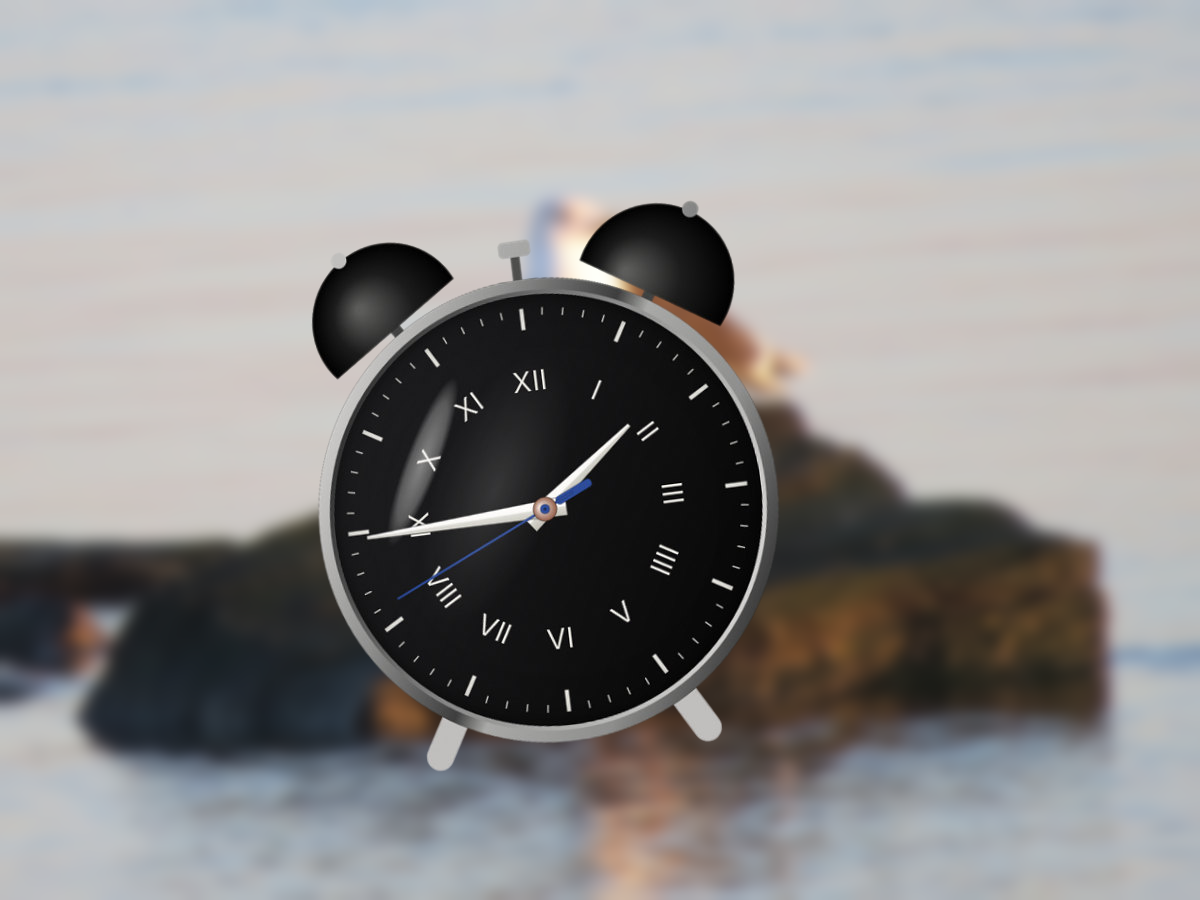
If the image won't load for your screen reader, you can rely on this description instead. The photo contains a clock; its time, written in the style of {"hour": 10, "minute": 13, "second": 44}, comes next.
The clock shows {"hour": 1, "minute": 44, "second": 41}
